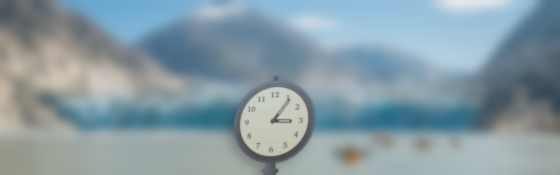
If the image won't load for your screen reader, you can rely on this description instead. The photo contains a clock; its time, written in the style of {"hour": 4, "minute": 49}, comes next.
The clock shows {"hour": 3, "minute": 6}
